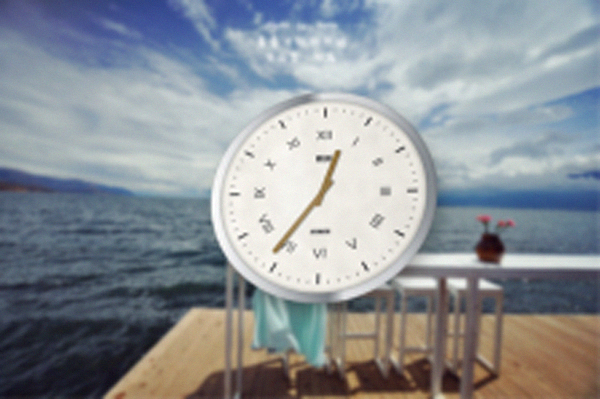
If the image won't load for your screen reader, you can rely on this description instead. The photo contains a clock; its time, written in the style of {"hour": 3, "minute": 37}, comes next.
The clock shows {"hour": 12, "minute": 36}
